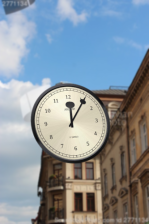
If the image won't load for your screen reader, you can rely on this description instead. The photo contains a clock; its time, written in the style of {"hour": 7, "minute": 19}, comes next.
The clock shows {"hour": 12, "minute": 6}
